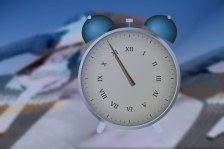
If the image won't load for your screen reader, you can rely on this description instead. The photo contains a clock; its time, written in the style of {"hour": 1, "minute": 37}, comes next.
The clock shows {"hour": 10, "minute": 55}
